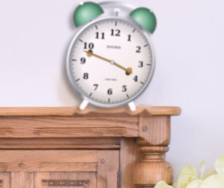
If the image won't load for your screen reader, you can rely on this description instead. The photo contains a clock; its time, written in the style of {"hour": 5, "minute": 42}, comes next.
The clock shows {"hour": 3, "minute": 48}
